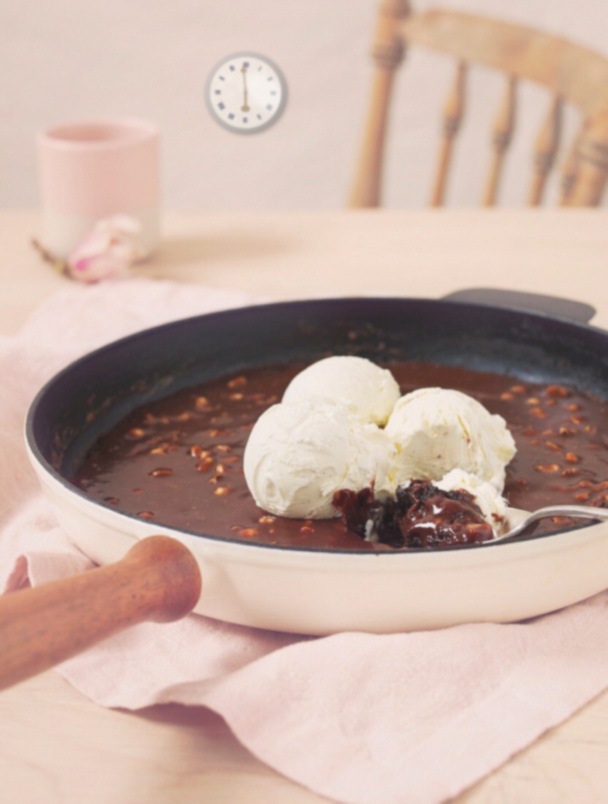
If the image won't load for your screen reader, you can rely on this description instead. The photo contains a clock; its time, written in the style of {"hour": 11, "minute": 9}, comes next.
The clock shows {"hour": 5, "minute": 59}
